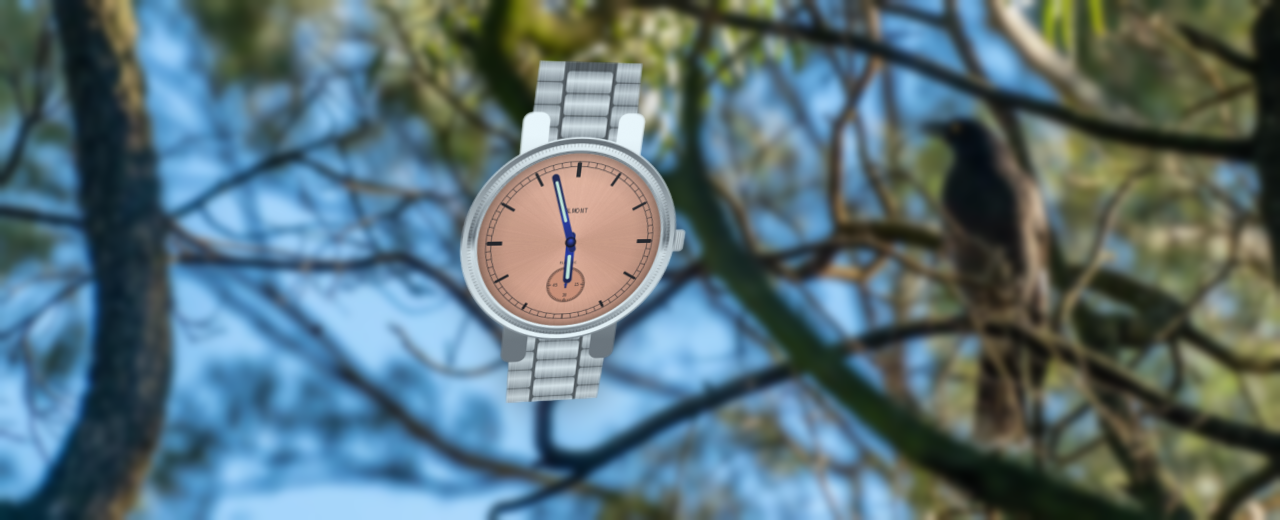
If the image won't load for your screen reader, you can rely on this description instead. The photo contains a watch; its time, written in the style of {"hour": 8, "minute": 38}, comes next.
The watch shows {"hour": 5, "minute": 57}
